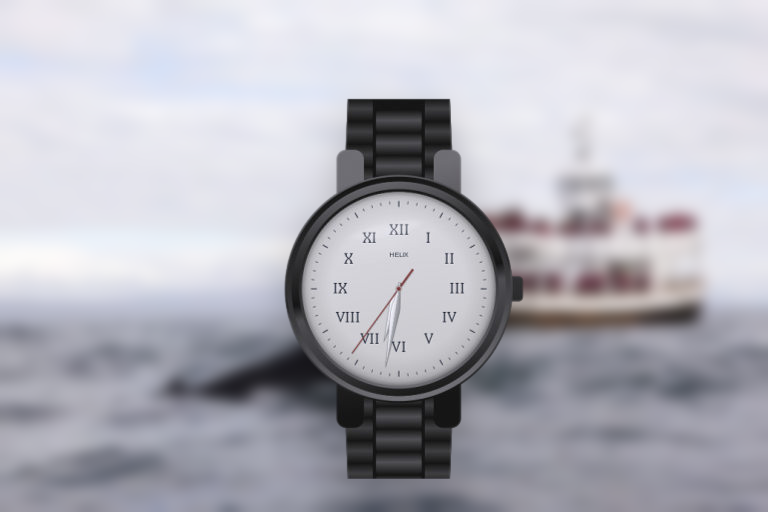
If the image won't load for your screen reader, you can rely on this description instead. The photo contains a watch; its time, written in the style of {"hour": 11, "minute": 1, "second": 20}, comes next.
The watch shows {"hour": 6, "minute": 31, "second": 36}
